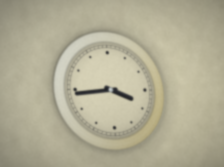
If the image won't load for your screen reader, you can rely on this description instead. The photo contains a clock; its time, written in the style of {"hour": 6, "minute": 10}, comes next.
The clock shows {"hour": 3, "minute": 44}
